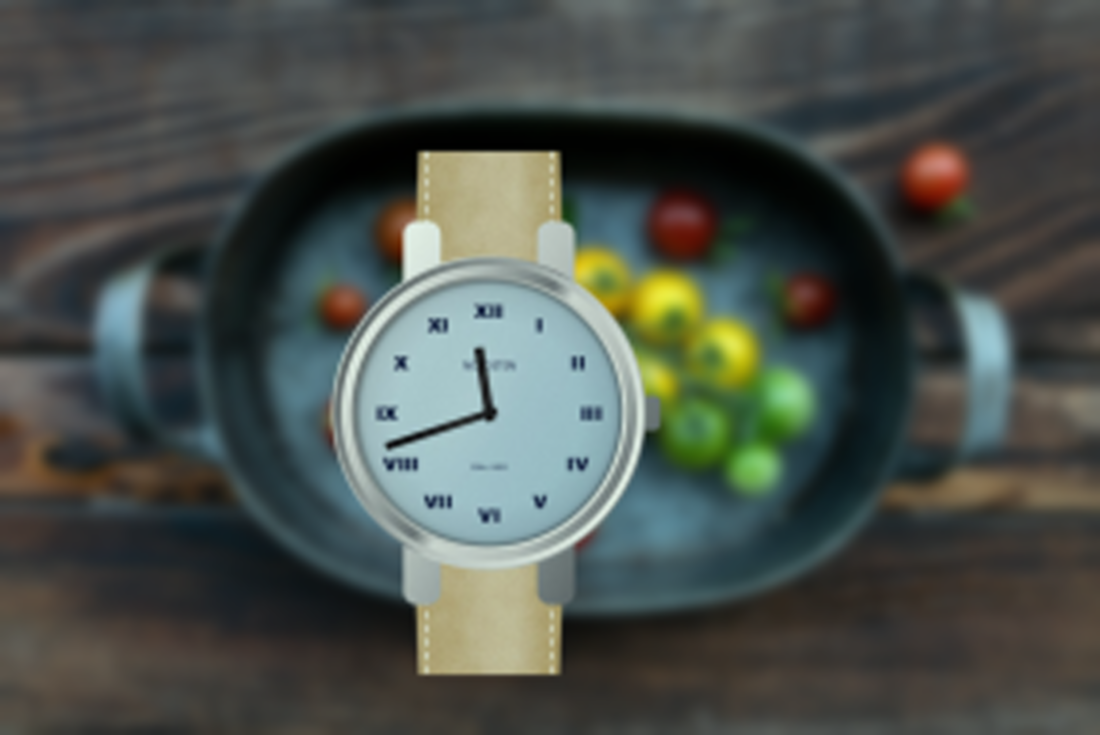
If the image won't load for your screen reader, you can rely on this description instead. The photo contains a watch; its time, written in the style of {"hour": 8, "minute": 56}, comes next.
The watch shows {"hour": 11, "minute": 42}
